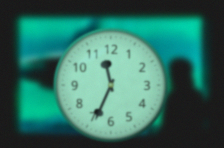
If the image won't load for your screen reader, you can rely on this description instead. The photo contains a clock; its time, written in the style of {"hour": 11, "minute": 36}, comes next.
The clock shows {"hour": 11, "minute": 34}
